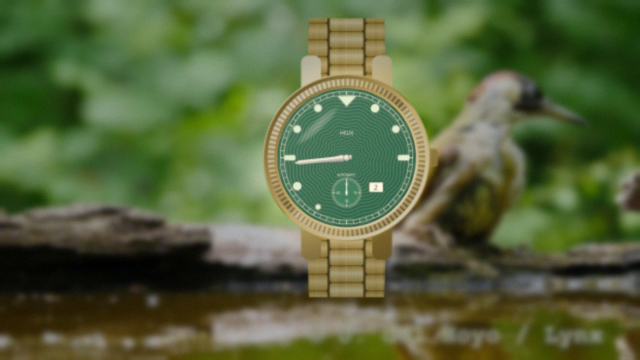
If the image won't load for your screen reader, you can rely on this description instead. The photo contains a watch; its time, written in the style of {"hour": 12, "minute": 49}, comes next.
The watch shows {"hour": 8, "minute": 44}
